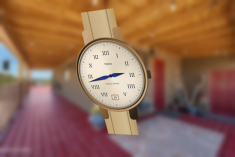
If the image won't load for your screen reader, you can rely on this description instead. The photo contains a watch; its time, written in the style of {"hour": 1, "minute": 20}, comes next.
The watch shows {"hour": 2, "minute": 43}
